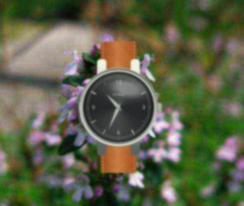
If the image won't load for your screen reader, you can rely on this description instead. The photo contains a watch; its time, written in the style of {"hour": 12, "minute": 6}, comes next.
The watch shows {"hour": 10, "minute": 34}
